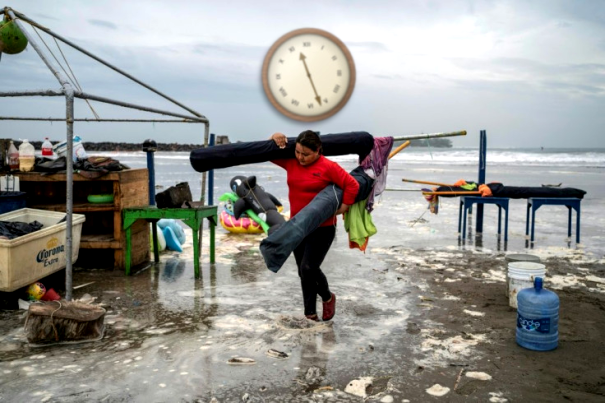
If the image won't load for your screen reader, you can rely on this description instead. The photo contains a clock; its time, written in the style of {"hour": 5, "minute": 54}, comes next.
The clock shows {"hour": 11, "minute": 27}
